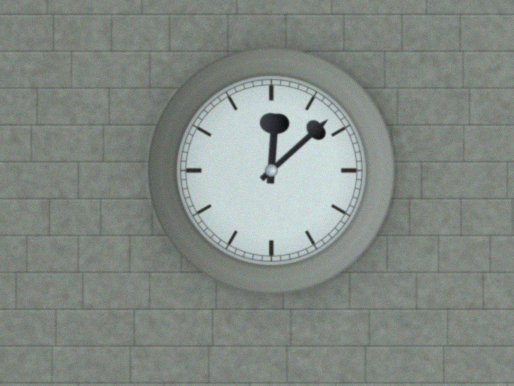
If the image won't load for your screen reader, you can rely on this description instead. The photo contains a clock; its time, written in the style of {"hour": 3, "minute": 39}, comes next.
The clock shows {"hour": 12, "minute": 8}
